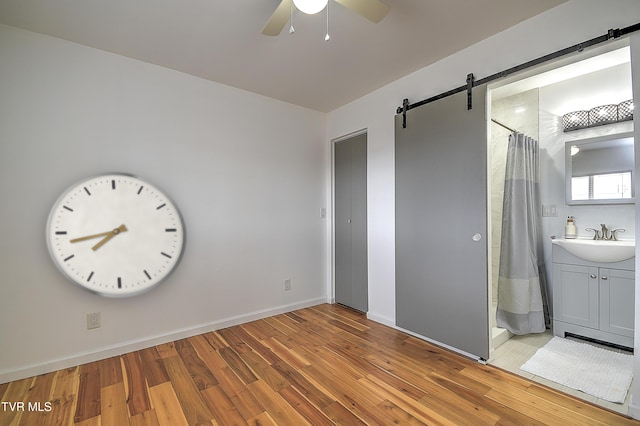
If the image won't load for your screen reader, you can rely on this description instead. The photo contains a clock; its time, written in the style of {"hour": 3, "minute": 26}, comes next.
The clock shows {"hour": 7, "minute": 43}
